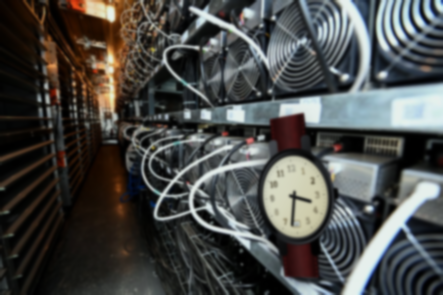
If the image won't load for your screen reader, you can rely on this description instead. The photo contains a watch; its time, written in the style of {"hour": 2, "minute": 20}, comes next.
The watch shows {"hour": 3, "minute": 32}
